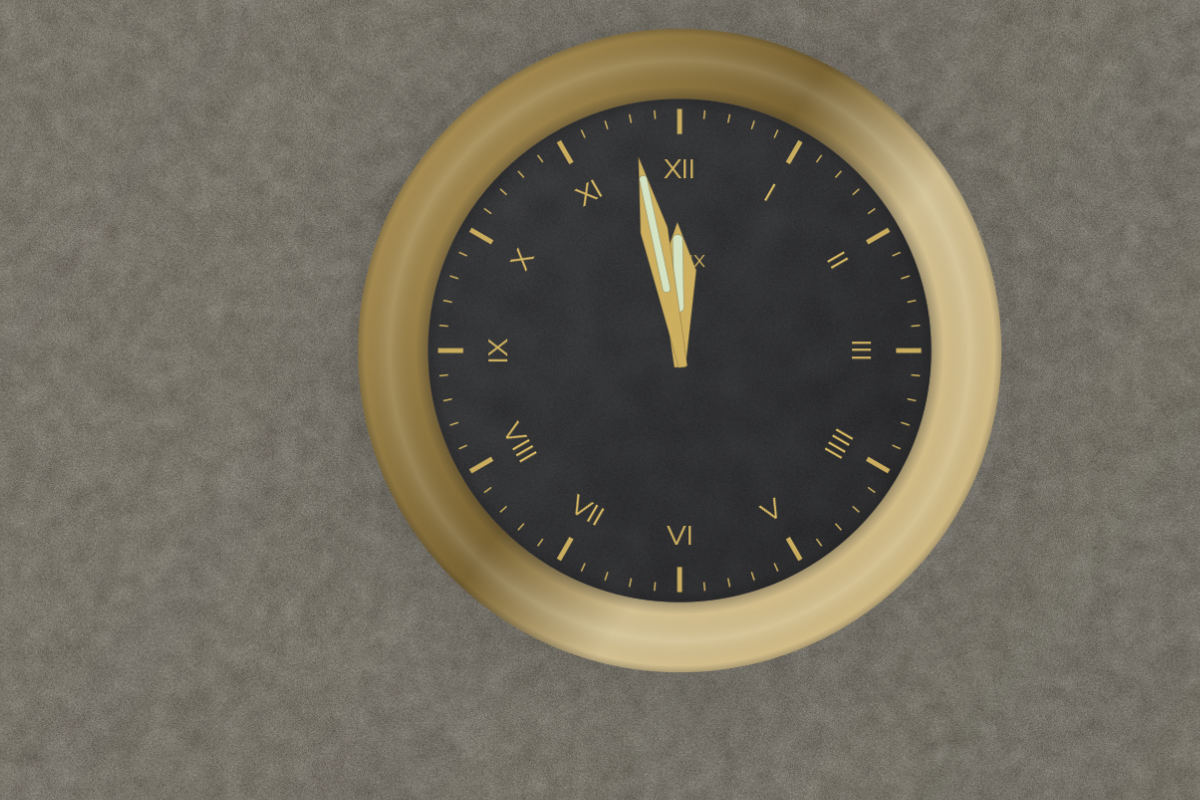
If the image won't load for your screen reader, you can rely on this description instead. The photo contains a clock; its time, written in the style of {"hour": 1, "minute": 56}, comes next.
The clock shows {"hour": 11, "minute": 58}
